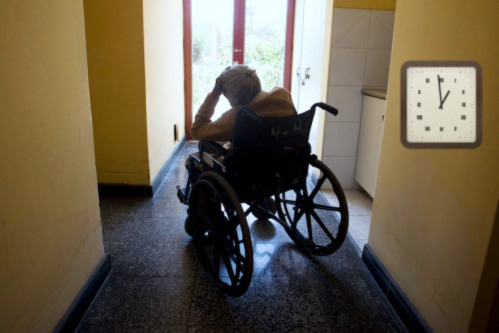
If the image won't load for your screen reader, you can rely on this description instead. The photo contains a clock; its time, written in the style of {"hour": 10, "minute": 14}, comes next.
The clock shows {"hour": 12, "minute": 59}
